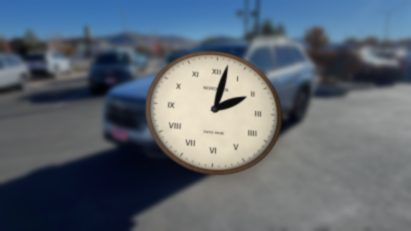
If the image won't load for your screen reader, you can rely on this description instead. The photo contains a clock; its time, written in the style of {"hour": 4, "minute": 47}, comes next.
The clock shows {"hour": 2, "minute": 2}
